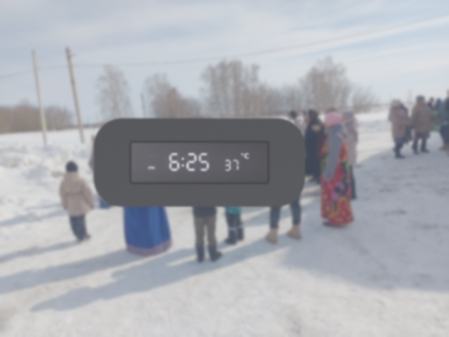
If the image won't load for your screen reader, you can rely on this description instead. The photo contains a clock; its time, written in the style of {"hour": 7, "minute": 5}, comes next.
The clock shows {"hour": 6, "minute": 25}
